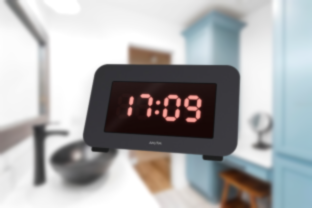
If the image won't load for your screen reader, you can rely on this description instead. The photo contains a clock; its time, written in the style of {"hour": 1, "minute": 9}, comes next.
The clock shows {"hour": 17, "minute": 9}
